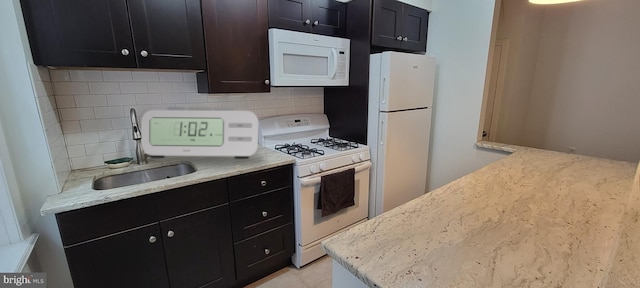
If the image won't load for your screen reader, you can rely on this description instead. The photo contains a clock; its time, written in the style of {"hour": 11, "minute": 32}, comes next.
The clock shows {"hour": 1, "minute": 2}
